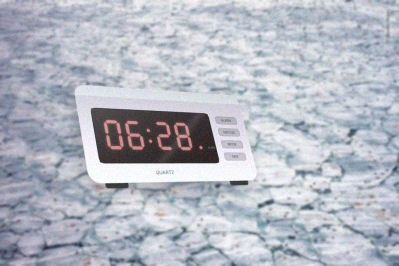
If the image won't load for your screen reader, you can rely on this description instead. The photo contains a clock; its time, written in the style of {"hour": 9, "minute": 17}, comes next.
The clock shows {"hour": 6, "minute": 28}
